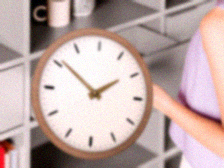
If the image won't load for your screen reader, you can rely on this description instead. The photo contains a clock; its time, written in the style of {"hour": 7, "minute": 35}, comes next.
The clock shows {"hour": 1, "minute": 51}
